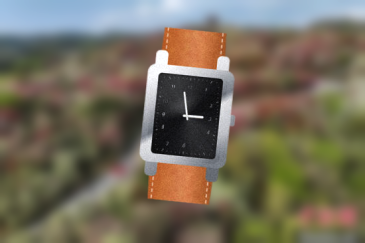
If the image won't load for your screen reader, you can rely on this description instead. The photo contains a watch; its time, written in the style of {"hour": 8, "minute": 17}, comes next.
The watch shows {"hour": 2, "minute": 58}
